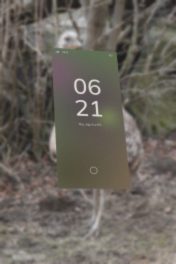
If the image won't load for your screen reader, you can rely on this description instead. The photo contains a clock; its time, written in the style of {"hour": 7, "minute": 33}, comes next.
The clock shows {"hour": 6, "minute": 21}
